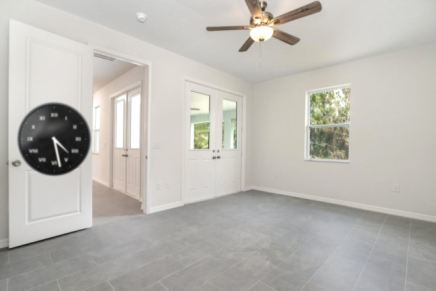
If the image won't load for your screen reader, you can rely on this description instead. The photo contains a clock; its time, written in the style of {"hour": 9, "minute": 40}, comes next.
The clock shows {"hour": 4, "minute": 28}
